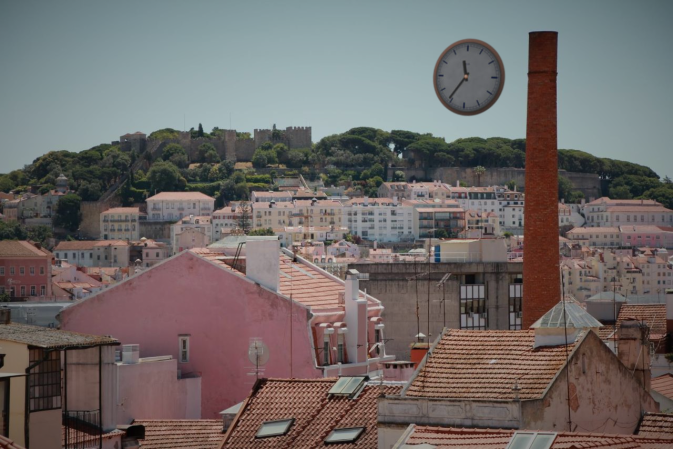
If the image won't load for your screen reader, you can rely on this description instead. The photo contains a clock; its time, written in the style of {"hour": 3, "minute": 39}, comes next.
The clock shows {"hour": 11, "minute": 36}
